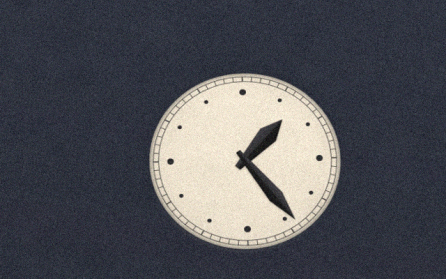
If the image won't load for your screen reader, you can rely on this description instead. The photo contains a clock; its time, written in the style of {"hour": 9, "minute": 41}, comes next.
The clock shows {"hour": 1, "minute": 24}
